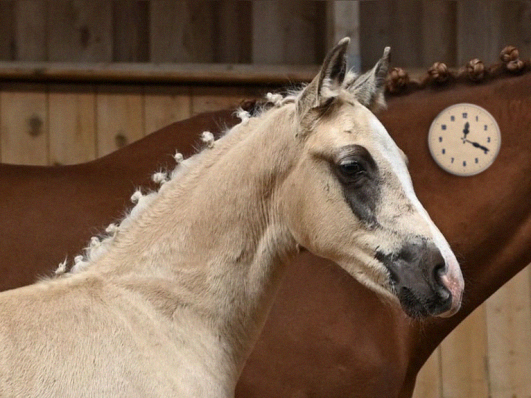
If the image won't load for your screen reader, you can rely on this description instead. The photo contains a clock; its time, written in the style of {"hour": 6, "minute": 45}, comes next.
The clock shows {"hour": 12, "minute": 19}
